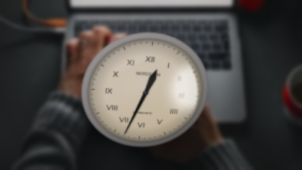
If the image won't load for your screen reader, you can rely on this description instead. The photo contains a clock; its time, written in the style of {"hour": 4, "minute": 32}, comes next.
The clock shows {"hour": 12, "minute": 33}
